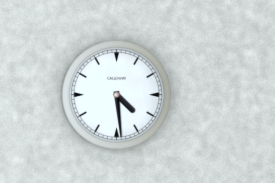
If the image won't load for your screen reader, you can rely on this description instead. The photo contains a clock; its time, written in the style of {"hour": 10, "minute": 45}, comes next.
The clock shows {"hour": 4, "minute": 29}
